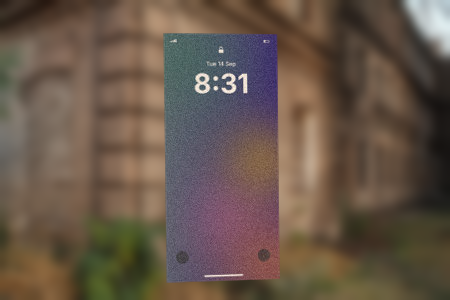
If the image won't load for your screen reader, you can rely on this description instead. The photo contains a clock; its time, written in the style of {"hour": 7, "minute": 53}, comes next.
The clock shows {"hour": 8, "minute": 31}
